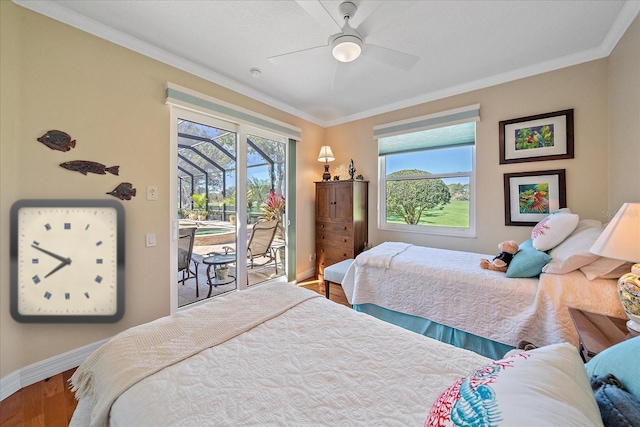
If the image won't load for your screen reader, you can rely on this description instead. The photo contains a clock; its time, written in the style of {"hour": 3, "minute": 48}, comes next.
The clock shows {"hour": 7, "minute": 49}
